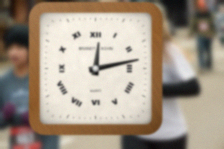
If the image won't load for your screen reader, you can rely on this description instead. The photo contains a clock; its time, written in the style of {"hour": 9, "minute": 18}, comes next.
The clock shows {"hour": 12, "minute": 13}
